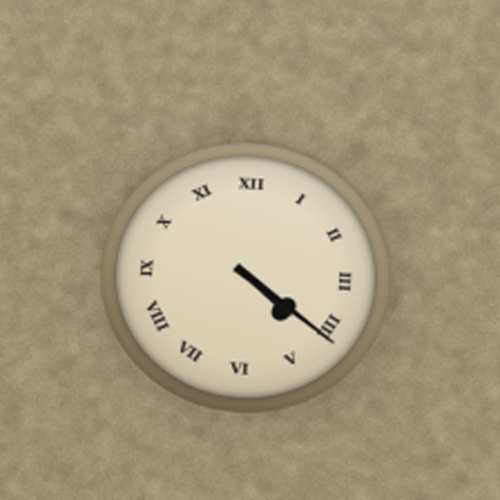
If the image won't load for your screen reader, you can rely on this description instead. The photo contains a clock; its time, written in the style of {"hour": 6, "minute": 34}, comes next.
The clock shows {"hour": 4, "minute": 21}
